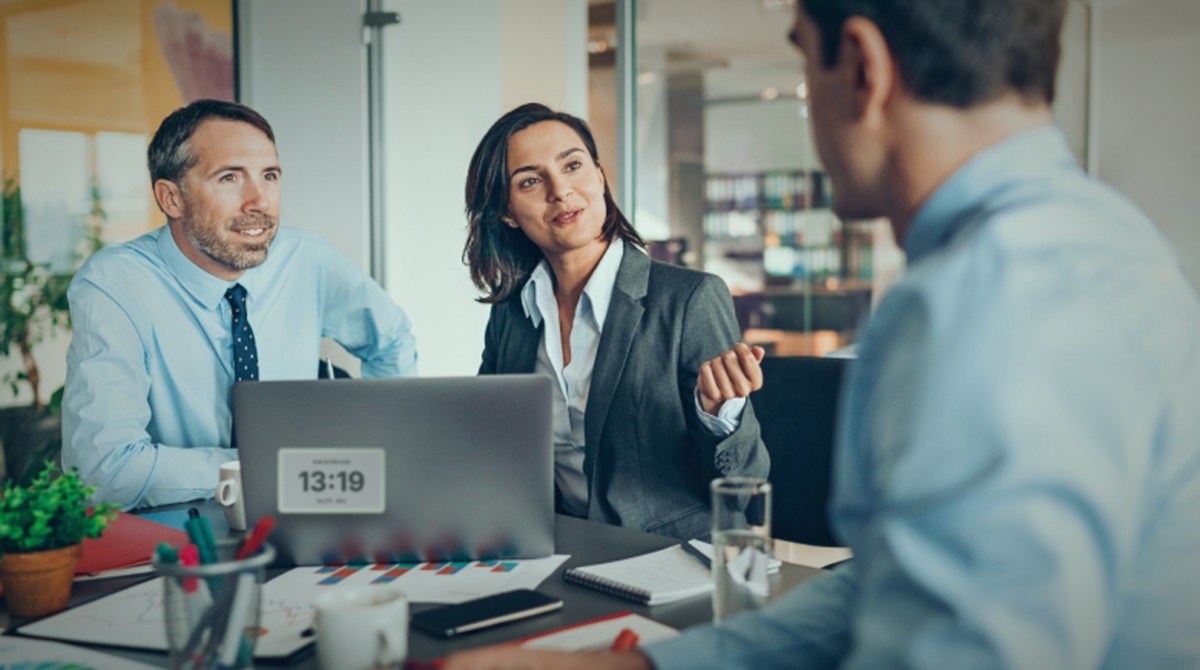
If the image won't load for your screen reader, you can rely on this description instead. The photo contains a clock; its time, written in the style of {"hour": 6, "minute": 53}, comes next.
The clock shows {"hour": 13, "minute": 19}
